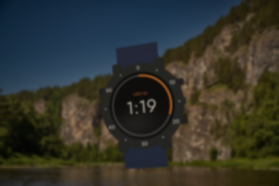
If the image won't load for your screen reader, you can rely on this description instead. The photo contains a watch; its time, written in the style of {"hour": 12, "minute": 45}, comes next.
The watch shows {"hour": 1, "minute": 19}
